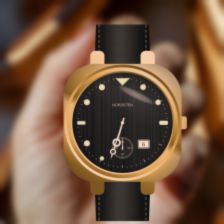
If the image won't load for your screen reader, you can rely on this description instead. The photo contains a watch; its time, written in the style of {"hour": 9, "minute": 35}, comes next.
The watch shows {"hour": 6, "minute": 33}
